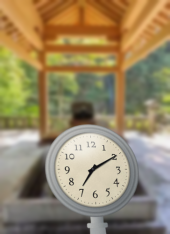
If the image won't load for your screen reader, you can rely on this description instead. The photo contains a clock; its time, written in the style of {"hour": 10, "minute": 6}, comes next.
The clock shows {"hour": 7, "minute": 10}
